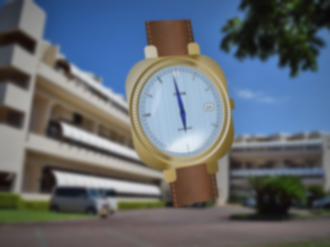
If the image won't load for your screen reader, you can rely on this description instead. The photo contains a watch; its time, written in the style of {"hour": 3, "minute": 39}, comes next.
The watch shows {"hour": 5, "minute": 59}
